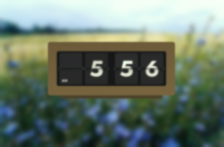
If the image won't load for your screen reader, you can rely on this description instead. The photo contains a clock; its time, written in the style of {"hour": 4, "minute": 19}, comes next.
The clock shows {"hour": 5, "minute": 56}
